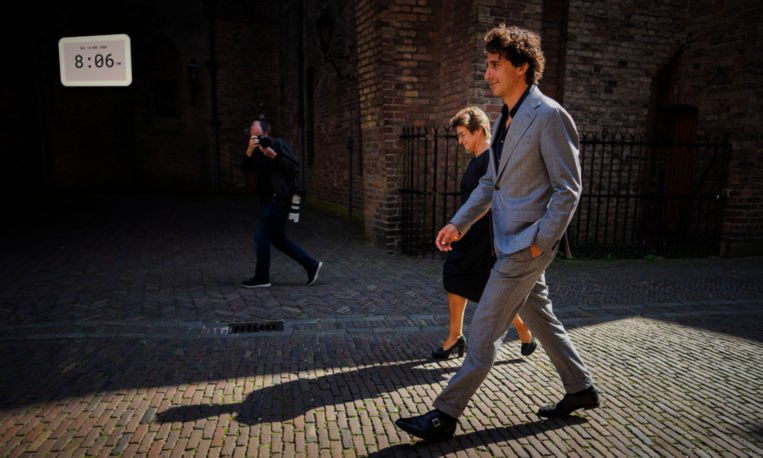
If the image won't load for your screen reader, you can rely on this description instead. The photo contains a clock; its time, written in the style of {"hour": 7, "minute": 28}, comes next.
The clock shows {"hour": 8, "minute": 6}
